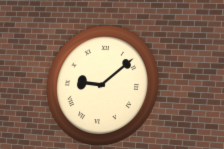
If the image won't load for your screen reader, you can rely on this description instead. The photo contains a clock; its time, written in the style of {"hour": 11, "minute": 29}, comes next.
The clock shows {"hour": 9, "minute": 8}
